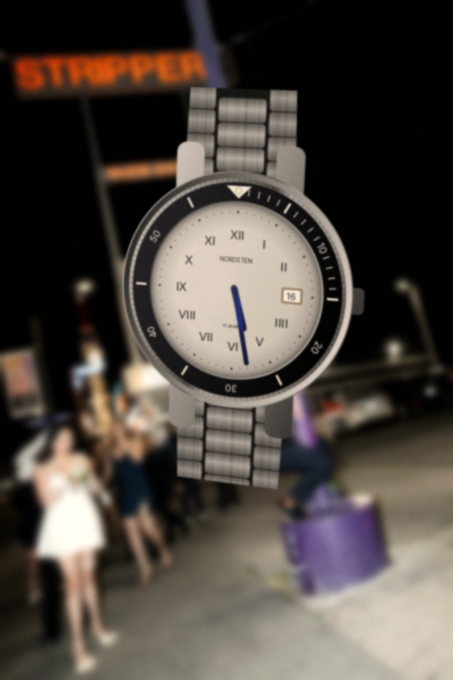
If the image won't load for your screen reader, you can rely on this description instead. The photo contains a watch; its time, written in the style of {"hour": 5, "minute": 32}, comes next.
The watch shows {"hour": 5, "minute": 28}
